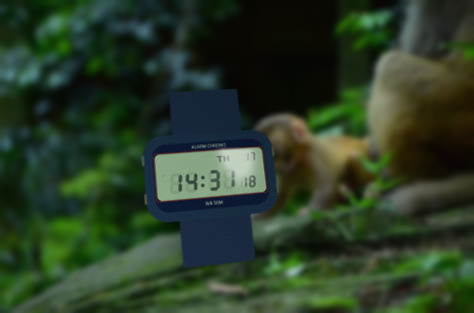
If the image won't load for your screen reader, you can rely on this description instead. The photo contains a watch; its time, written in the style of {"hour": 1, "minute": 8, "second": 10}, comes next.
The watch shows {"hour": 14, "minute": 31, "second": 18}
